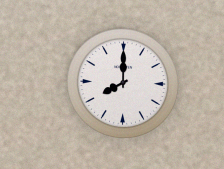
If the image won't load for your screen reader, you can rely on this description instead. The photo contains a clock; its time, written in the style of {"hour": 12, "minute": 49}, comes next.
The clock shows {"hour": 8, "minute": 0}
